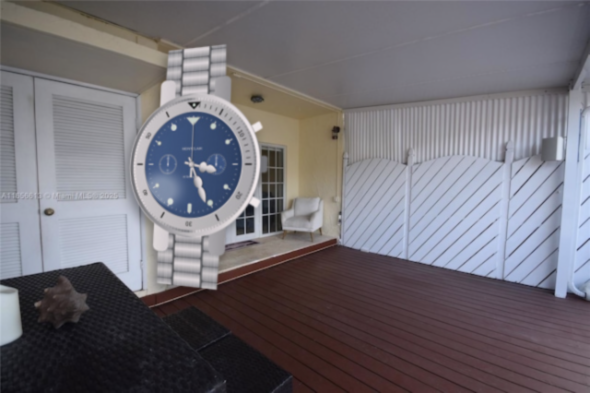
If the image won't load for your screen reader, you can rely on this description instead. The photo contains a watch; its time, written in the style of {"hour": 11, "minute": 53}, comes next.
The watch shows {"hour": 3, "minute": 26}
